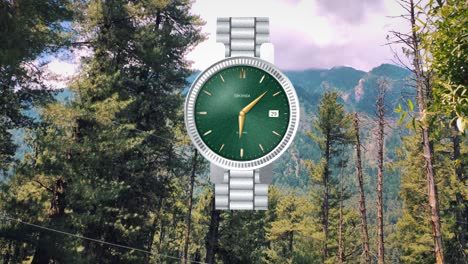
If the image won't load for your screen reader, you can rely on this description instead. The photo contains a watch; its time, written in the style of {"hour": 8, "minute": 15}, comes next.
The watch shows {"hour": 6, "minute": 8}
